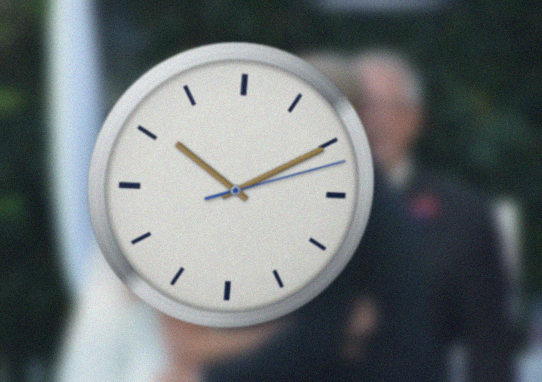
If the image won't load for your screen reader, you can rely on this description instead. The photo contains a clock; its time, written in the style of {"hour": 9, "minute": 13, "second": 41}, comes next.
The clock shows {"hour": 10, "minute": 10, "second": 12}
